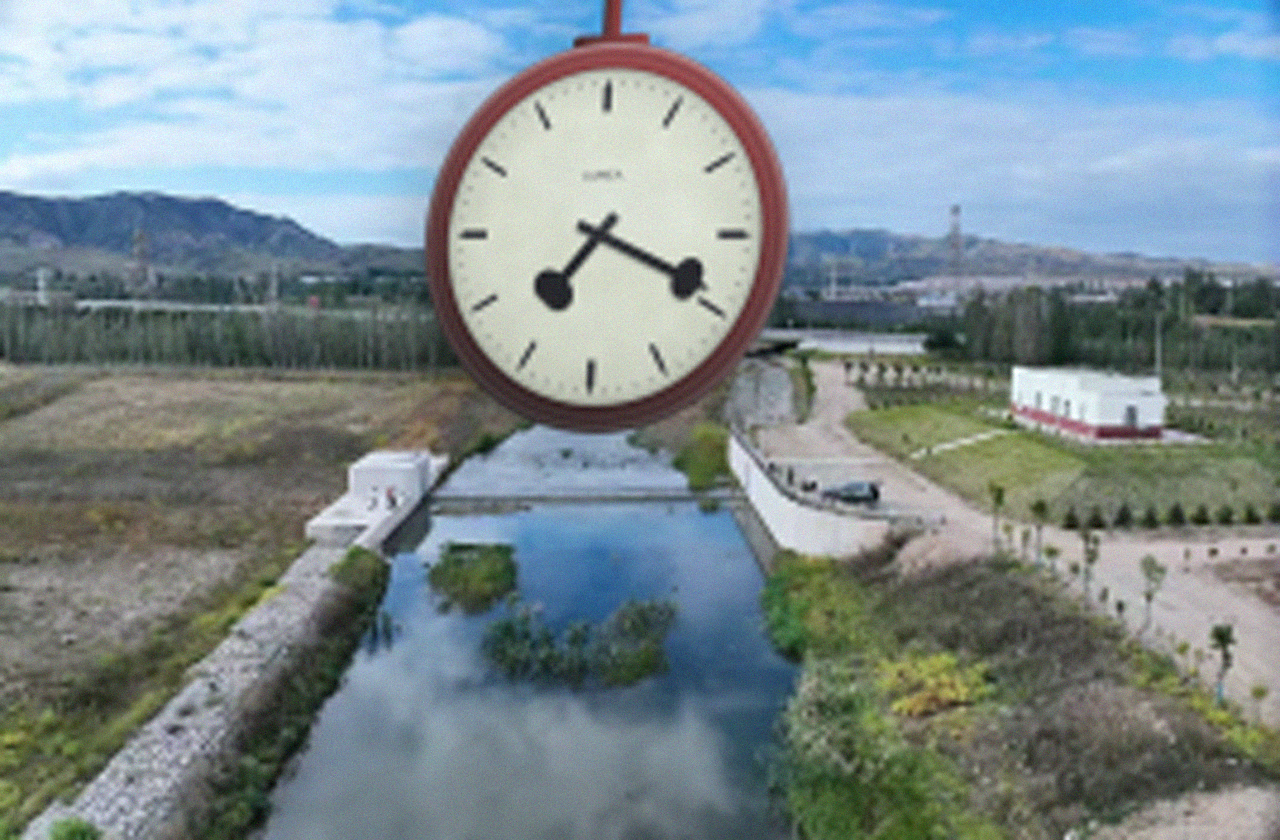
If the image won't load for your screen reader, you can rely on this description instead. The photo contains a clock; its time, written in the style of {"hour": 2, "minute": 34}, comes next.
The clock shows {"hour": 7, "minute": 19}
